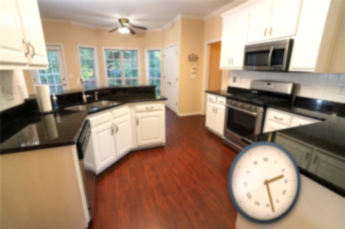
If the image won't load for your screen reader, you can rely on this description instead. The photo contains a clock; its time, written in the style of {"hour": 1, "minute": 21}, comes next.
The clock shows {"hour": 2, "minute": 28}
